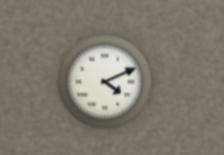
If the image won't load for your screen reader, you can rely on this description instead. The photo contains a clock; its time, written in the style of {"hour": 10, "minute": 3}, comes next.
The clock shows {"hour": 4, "minute": 11}
